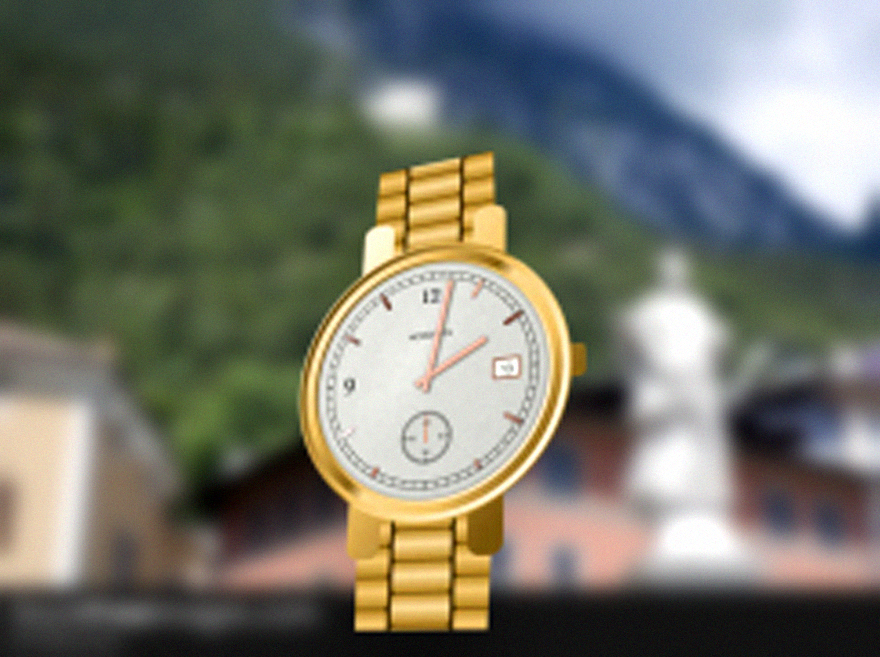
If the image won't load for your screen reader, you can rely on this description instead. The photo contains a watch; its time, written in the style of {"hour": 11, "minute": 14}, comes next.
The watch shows {"hour": 2, "minute": 2}
